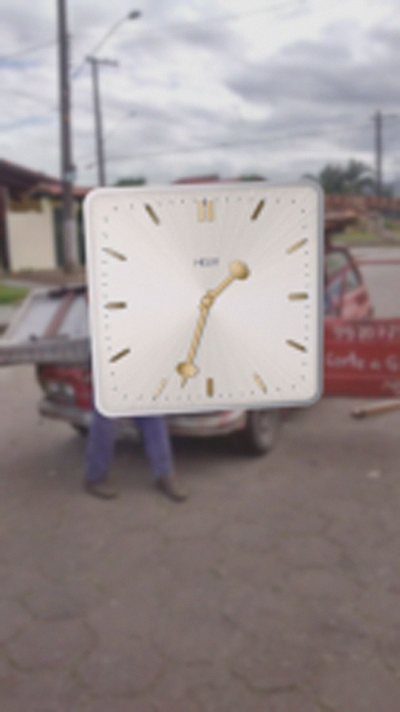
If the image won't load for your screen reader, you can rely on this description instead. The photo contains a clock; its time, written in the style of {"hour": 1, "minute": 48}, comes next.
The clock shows {"hour": 1, "minute": 33}
